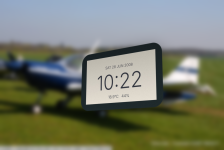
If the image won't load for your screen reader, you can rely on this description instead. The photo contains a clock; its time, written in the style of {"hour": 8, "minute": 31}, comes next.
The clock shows {"hour": 10, "minute": 22}
